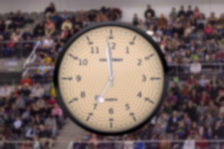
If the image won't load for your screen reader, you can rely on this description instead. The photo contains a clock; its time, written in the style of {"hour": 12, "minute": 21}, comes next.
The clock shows {"hour": 6, "minute": 59}
